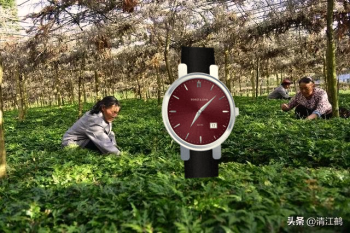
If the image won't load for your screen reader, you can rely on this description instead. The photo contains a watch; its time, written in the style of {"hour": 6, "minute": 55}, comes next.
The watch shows {"hour": 7, "minute": 8}
